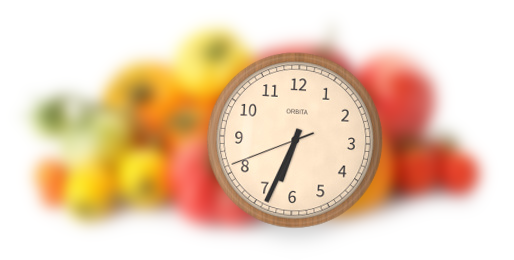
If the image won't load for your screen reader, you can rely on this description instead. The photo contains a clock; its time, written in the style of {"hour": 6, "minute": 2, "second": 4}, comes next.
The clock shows {"hour": 6, "minute": 33, "second": 41}
